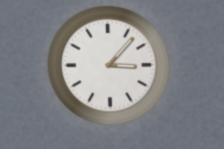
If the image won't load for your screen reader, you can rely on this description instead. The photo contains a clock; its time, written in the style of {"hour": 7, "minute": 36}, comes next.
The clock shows {"hour": 3, "minute": 7}
